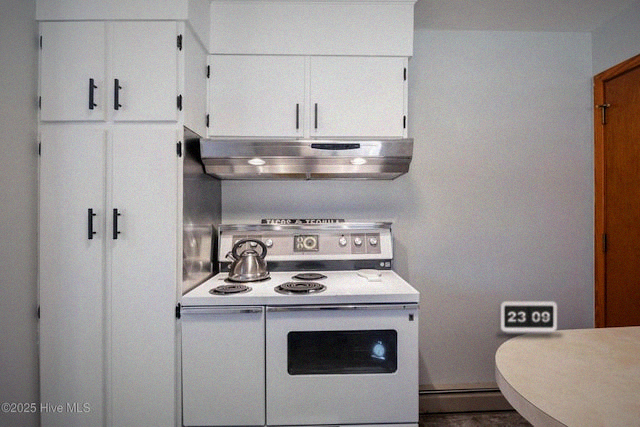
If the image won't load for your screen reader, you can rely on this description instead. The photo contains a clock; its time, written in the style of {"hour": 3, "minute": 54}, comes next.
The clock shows {"hour": 23, "minute": 9}
